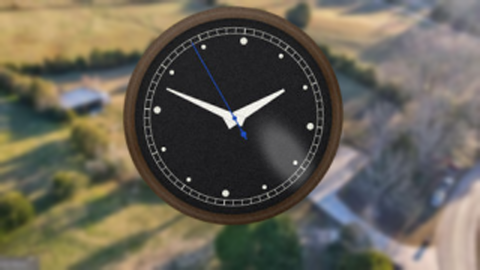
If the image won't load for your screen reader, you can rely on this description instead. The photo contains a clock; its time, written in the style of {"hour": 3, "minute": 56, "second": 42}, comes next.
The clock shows {"hour": 1, "minute": 47, "second": 54}
